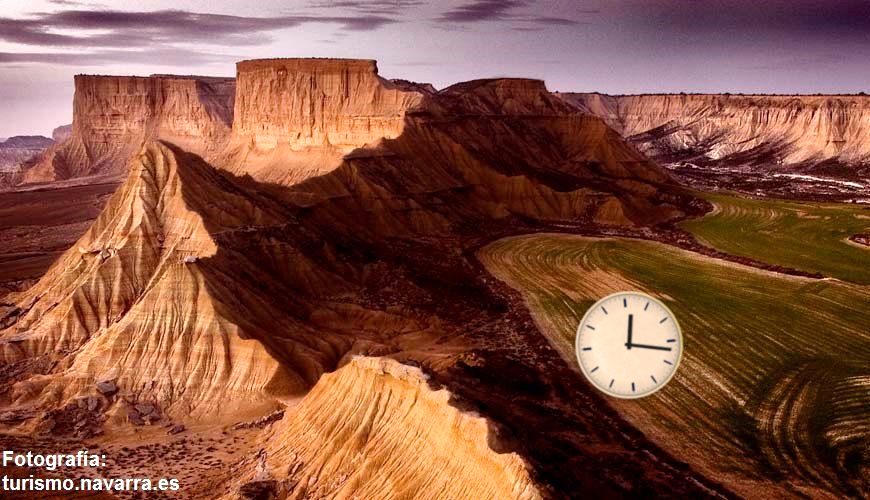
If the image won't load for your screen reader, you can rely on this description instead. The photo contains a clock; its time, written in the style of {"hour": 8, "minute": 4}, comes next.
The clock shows {"hour": 12, "minute": 17}
